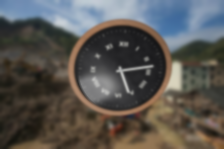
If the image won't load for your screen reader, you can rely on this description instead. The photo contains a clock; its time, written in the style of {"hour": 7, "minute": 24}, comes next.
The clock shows {"hour": 5, "minute": 13}
